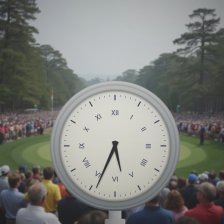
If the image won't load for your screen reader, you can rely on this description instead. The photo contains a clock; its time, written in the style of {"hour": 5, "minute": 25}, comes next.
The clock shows {"hour": 5, "minute": 34}
